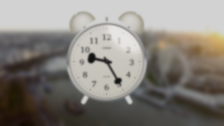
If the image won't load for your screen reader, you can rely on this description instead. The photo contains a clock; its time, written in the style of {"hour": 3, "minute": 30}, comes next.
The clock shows {"hour": 9, "minute": 25}
